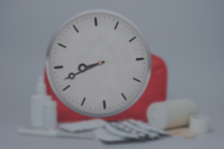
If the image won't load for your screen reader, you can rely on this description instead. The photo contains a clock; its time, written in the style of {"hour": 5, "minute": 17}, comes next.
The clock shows {"hour": 8, "minute": 42}
